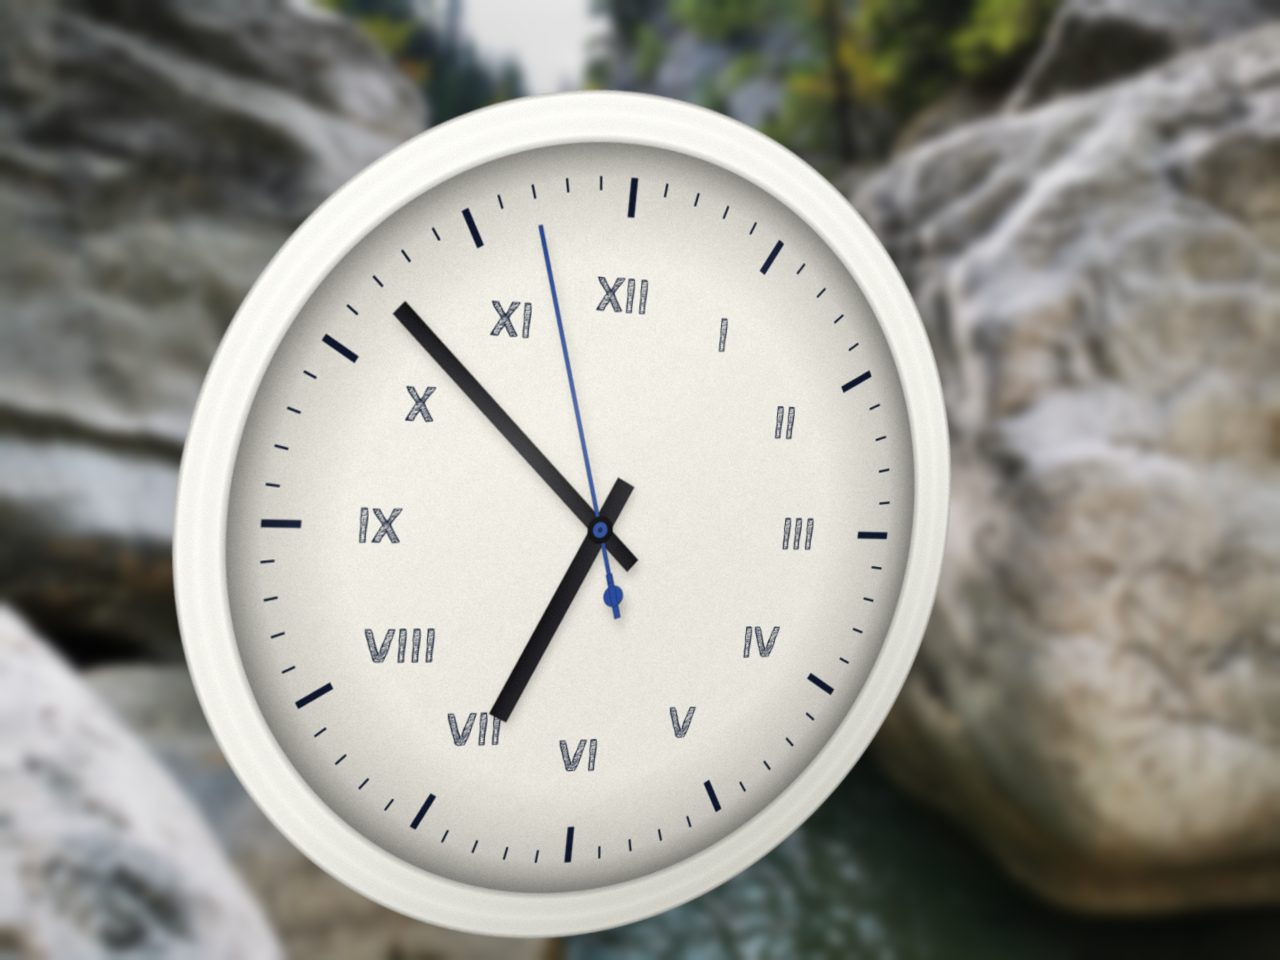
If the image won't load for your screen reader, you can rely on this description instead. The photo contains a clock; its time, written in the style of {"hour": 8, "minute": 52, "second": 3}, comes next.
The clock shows {"hour": 6, "minute": 51, "second": 57}
